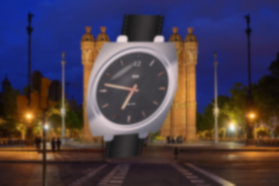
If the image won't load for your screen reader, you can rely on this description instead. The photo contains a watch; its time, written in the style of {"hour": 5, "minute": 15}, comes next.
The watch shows {"hour": 6, "minute": 47}
